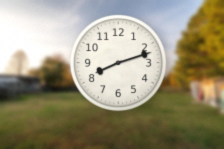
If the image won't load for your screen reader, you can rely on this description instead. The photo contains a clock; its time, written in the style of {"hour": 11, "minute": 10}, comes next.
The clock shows {"hour": 8, "minute": 12}
